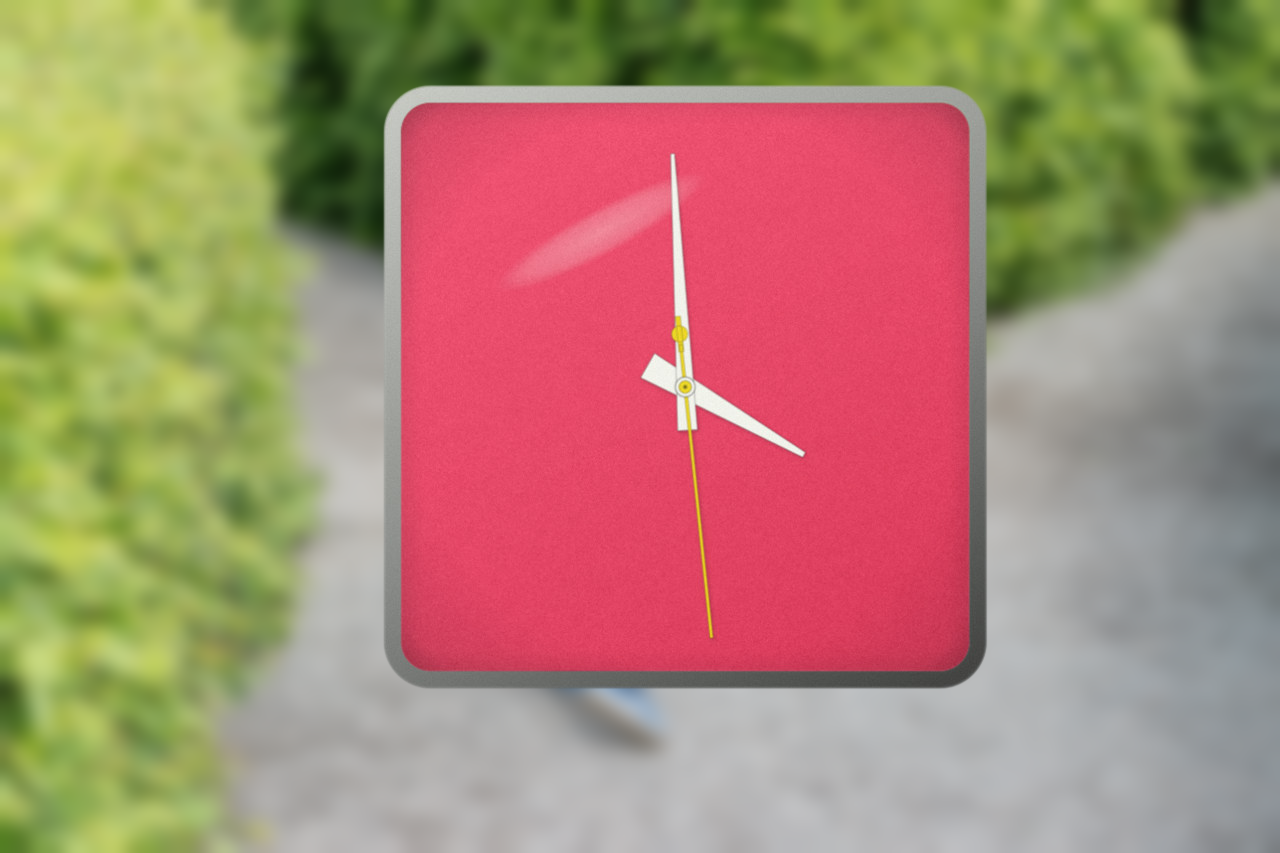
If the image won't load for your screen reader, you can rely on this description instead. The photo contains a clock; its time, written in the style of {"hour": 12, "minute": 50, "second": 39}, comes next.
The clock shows {"hour": 3, "minute": 59, "second": 29}
